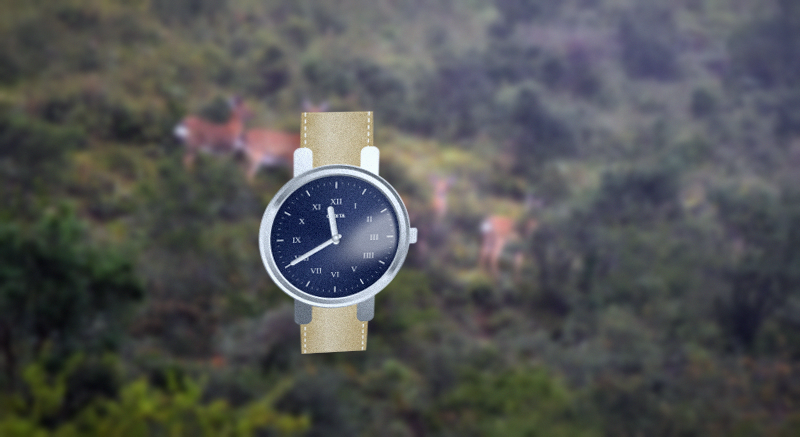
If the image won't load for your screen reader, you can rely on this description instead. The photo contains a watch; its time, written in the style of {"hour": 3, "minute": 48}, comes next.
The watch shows {"hour": 11, "minute": 40}
